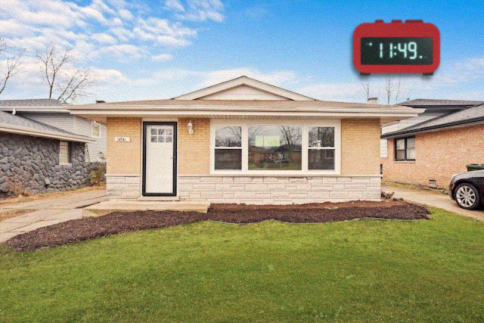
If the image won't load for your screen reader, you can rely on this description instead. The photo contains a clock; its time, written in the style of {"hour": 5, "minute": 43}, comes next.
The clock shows {"hour": 11, "minute": 49}
